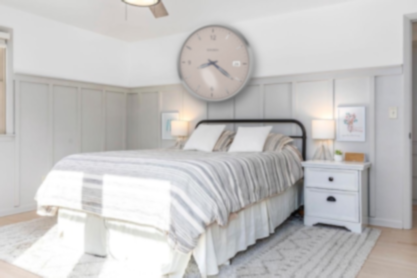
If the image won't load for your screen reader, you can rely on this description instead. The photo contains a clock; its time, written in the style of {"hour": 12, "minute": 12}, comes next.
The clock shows {"hour": 8, "minute": 21}
